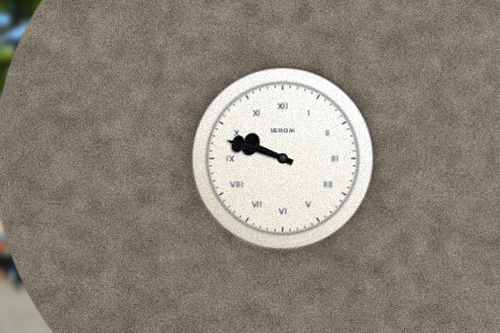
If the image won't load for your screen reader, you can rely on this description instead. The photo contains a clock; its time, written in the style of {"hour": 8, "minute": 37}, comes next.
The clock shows {"hour": 9, "minute": 48}
